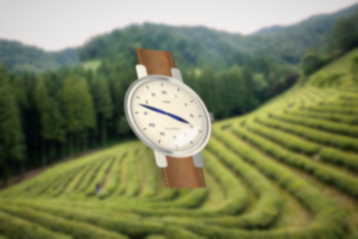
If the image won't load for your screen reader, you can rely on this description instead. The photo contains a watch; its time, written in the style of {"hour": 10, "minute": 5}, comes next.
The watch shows {"hour": 3, "minute": 48}
